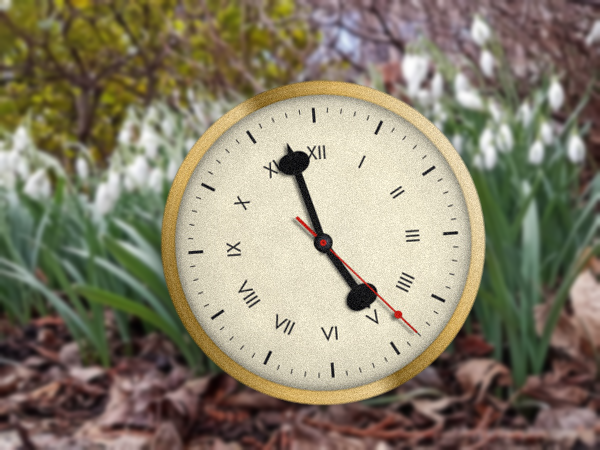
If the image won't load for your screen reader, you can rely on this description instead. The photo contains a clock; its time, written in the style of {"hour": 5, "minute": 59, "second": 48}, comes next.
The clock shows {"hour": 4, "minute": 57, "second": 23}
